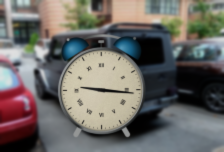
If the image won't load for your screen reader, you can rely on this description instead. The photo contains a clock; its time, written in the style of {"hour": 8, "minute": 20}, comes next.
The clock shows {"hour": 9, "minute": 16}
